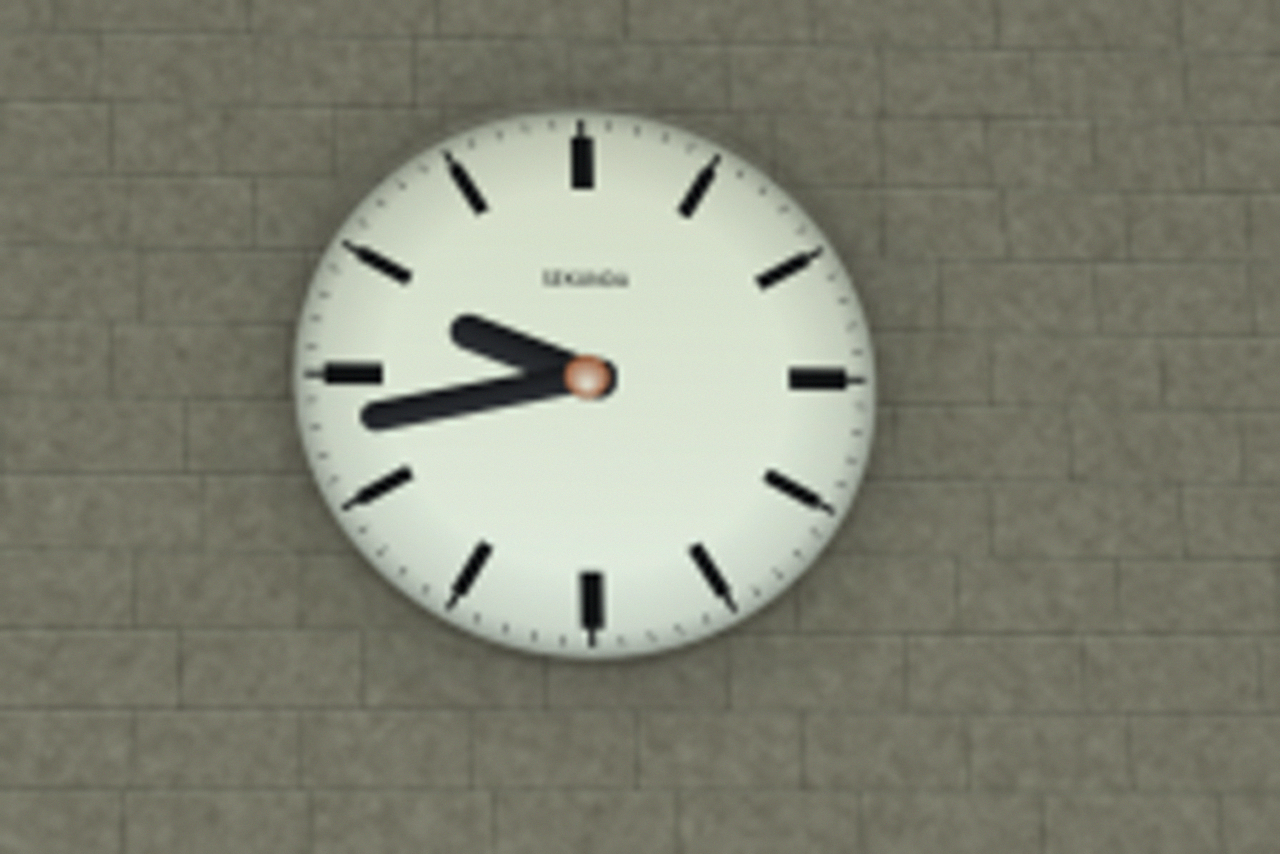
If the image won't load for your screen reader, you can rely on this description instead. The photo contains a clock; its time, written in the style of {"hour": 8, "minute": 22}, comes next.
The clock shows {"hour": 9, "minute": 43}
